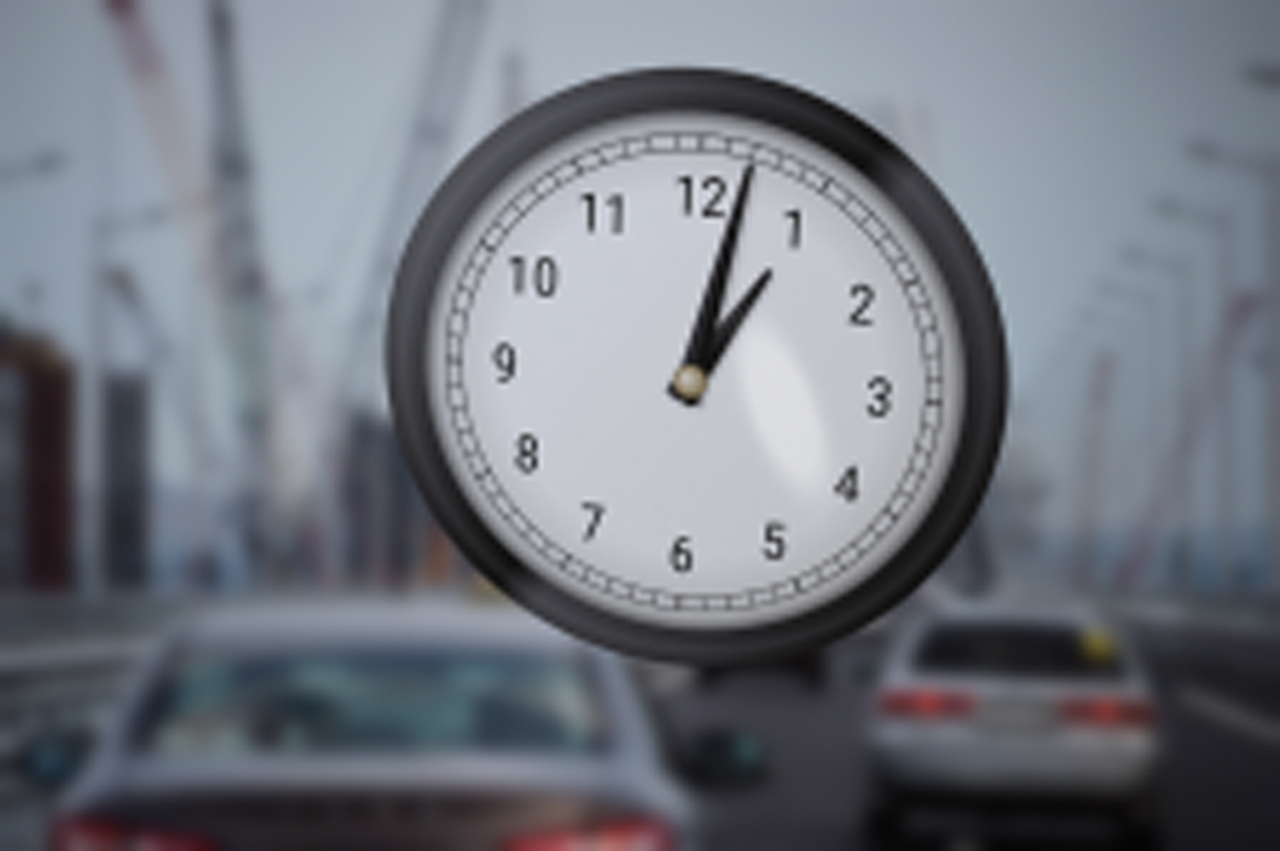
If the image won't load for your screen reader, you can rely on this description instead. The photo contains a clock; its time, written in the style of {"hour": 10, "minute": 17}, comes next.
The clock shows {"hour": 1, "minute": 2}
